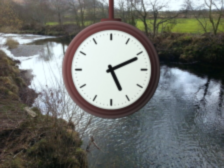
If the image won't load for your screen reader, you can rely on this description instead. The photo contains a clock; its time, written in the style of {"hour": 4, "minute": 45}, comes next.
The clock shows {"hour": 5, "minute": 11}
